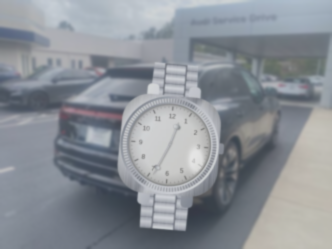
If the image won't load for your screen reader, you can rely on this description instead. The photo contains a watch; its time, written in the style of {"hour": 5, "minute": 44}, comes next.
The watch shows {"hour": 12, "minute": 34}
